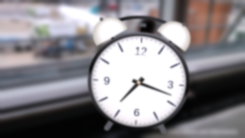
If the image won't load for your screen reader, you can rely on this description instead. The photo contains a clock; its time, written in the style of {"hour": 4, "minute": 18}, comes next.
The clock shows {"hour": 7, "minute": 18}
